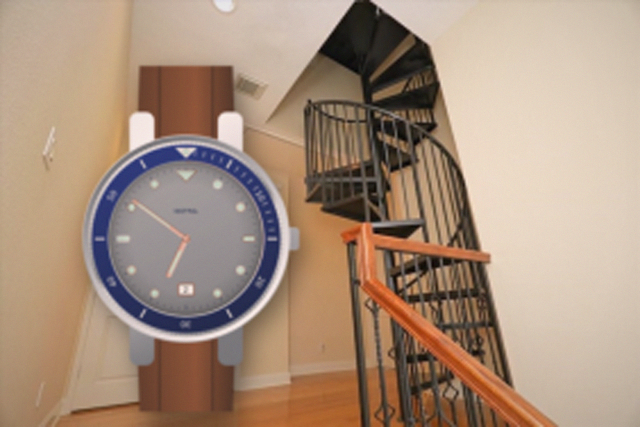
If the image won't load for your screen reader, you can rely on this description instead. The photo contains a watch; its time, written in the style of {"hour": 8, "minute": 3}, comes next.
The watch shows {"hour": 6, "minute": 51}
